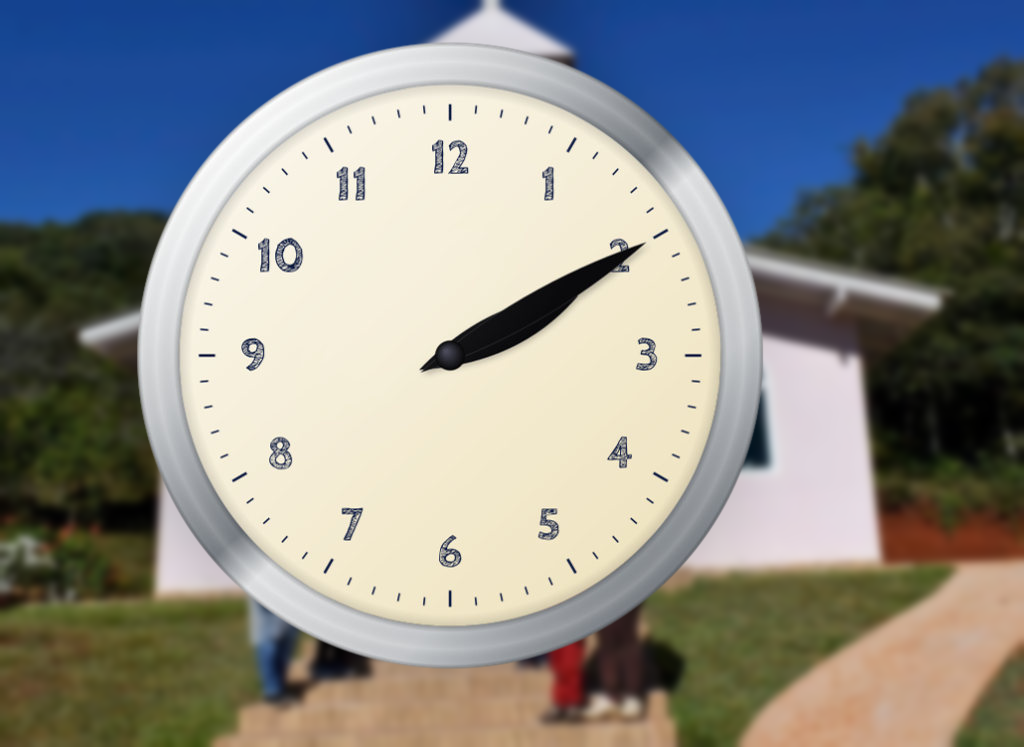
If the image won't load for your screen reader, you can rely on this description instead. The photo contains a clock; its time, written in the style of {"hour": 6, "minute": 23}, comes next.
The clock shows {"hour": 2, "minute": 10}
